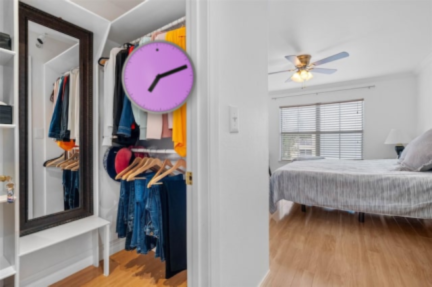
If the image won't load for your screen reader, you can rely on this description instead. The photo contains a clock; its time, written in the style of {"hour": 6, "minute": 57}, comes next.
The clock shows {"hour": 7, "minute": 12}
